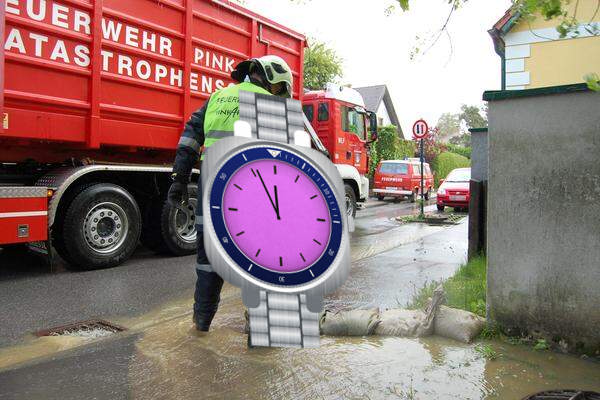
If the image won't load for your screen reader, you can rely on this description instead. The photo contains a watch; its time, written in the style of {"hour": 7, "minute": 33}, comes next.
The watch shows {"hour": 11, "minute": 56}
